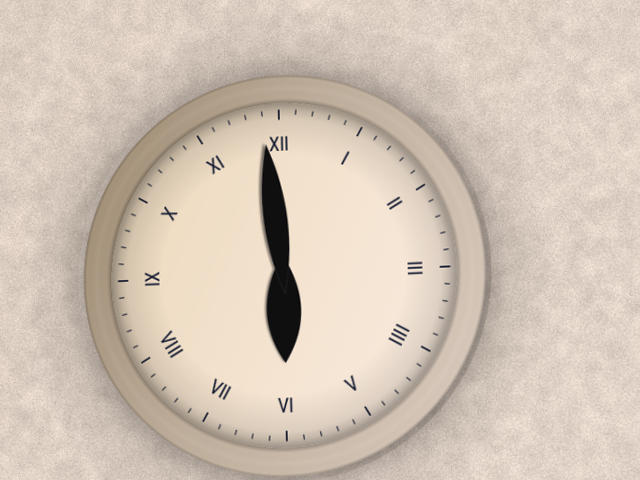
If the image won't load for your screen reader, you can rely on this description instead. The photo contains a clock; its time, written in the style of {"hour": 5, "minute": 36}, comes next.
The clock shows {"hour": 5, "minute": 59}
